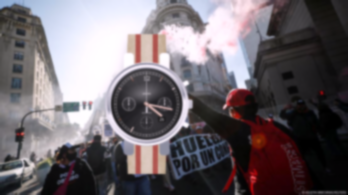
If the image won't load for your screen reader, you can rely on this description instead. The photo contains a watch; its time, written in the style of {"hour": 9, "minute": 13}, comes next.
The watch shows {"hour": 4, "minute": 17}
